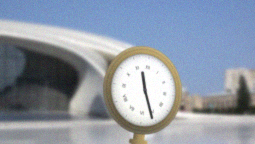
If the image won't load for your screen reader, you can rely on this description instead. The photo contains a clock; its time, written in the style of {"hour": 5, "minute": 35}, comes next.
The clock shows {"hour": 11, "minute": 26}
